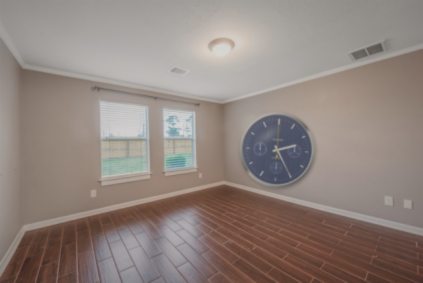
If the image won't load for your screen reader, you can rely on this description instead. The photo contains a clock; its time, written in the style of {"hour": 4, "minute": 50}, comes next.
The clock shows {"hour": 2, "minute": 25}
